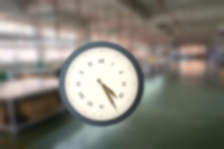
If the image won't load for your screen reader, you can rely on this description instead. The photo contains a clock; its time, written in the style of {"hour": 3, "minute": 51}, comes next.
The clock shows {"hour": 4, "minute": 25}
